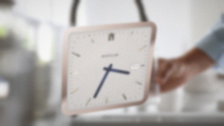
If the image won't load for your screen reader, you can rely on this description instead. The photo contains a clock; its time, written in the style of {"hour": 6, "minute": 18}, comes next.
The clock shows {"hour": 3, "minute": 34}
